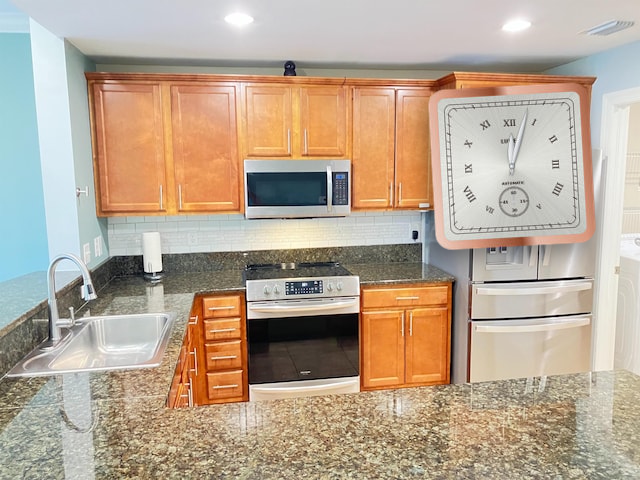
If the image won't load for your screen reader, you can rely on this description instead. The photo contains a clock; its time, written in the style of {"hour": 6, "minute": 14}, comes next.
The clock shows {"hour": 12, "minute": 3}
